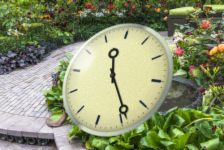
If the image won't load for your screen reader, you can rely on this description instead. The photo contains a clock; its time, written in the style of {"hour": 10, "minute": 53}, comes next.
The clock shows {"hour": 11, "minute": 24}
